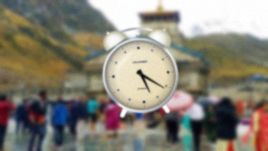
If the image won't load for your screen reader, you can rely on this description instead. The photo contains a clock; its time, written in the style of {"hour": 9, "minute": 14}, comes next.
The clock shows {"hour": 5, "minute": 21}
